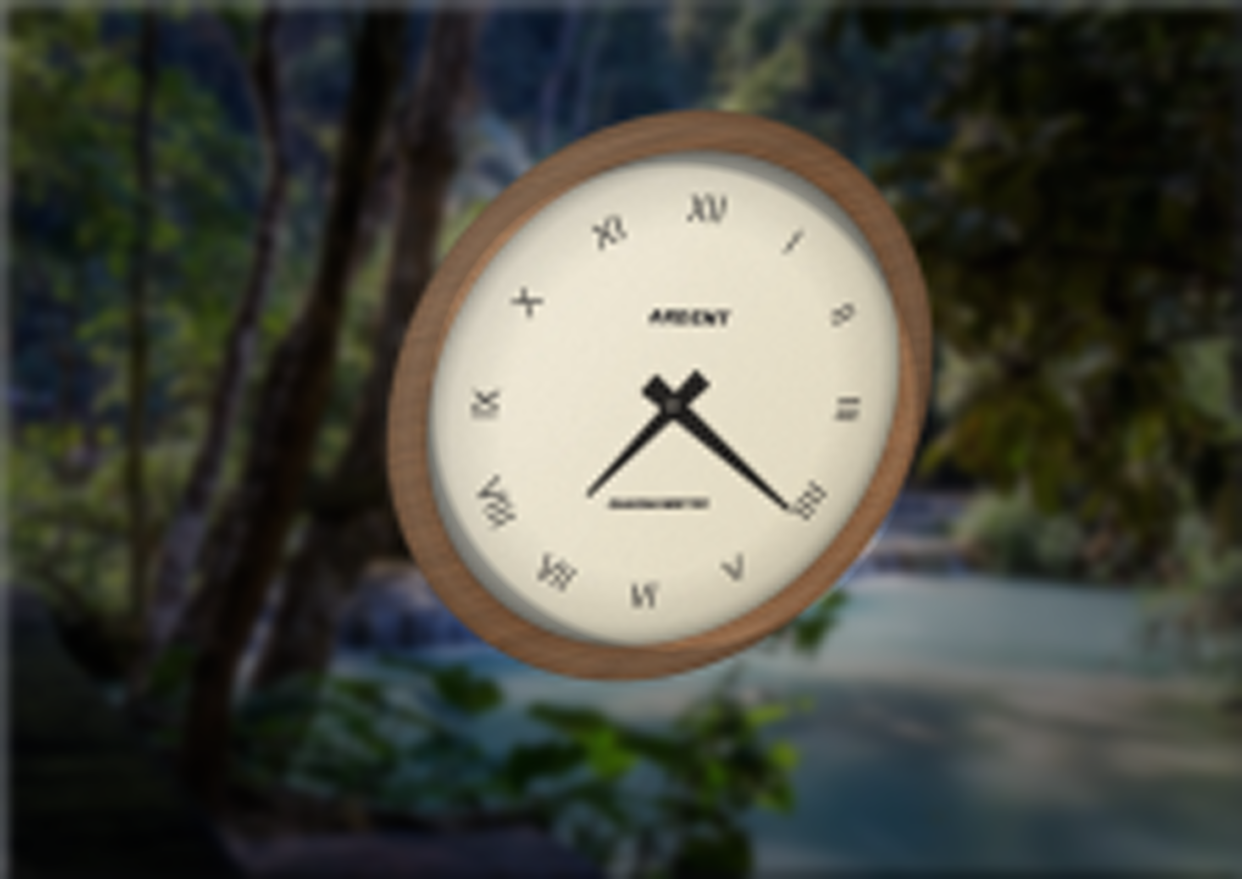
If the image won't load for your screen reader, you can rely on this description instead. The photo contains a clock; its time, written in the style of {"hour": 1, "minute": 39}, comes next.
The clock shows {"hour": 7, "minute": 21}
